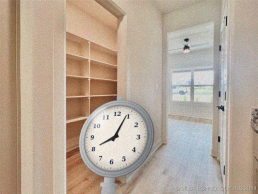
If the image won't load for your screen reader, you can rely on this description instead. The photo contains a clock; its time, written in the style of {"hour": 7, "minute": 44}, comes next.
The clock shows {"hour": 8, "minute": 4}
